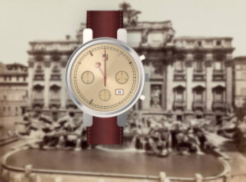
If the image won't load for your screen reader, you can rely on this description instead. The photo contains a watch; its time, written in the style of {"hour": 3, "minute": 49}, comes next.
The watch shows {"hour": 11, "minute": 0}
